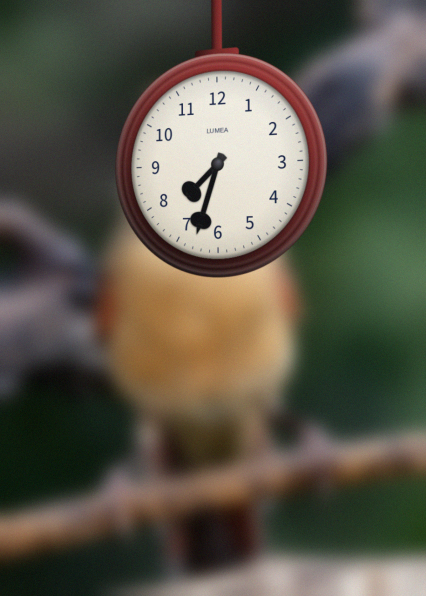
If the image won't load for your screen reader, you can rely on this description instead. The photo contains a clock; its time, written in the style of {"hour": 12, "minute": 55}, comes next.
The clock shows {"hour": 7, "minute": 33}
